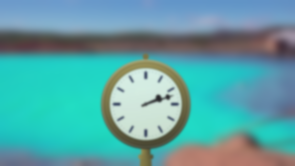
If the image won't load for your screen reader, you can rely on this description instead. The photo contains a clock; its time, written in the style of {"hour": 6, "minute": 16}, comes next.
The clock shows {"hour": 2, "minute": 12}
